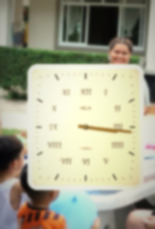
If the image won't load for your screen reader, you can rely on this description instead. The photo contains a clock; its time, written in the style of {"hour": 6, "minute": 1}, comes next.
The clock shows {"hour": 3, "minute": 16}
